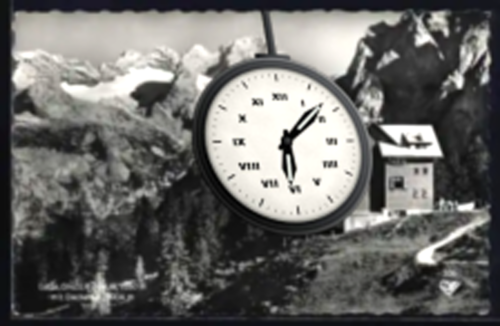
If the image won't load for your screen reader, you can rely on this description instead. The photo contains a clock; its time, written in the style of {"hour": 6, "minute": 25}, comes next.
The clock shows {"hour": 6, "minute": 8}
